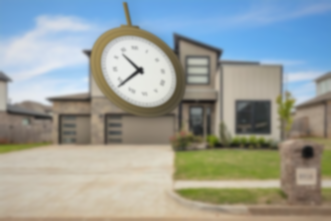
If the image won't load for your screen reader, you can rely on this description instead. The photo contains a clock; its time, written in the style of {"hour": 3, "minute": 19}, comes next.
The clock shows {"hour": 10, "minute": 39}
